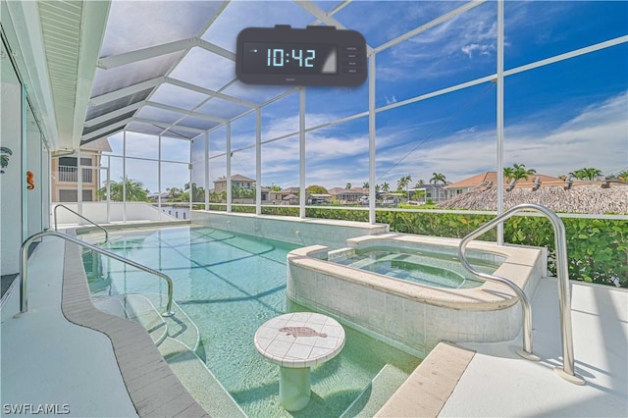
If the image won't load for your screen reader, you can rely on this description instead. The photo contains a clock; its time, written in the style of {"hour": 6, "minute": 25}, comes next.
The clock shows {"hour": 10, "minute": 42}
